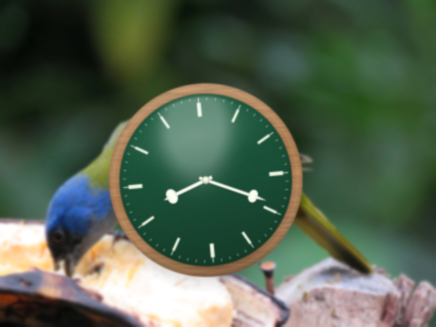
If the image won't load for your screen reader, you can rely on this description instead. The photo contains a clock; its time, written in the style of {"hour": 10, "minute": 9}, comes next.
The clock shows {"hour": 8, "minute": 19}
